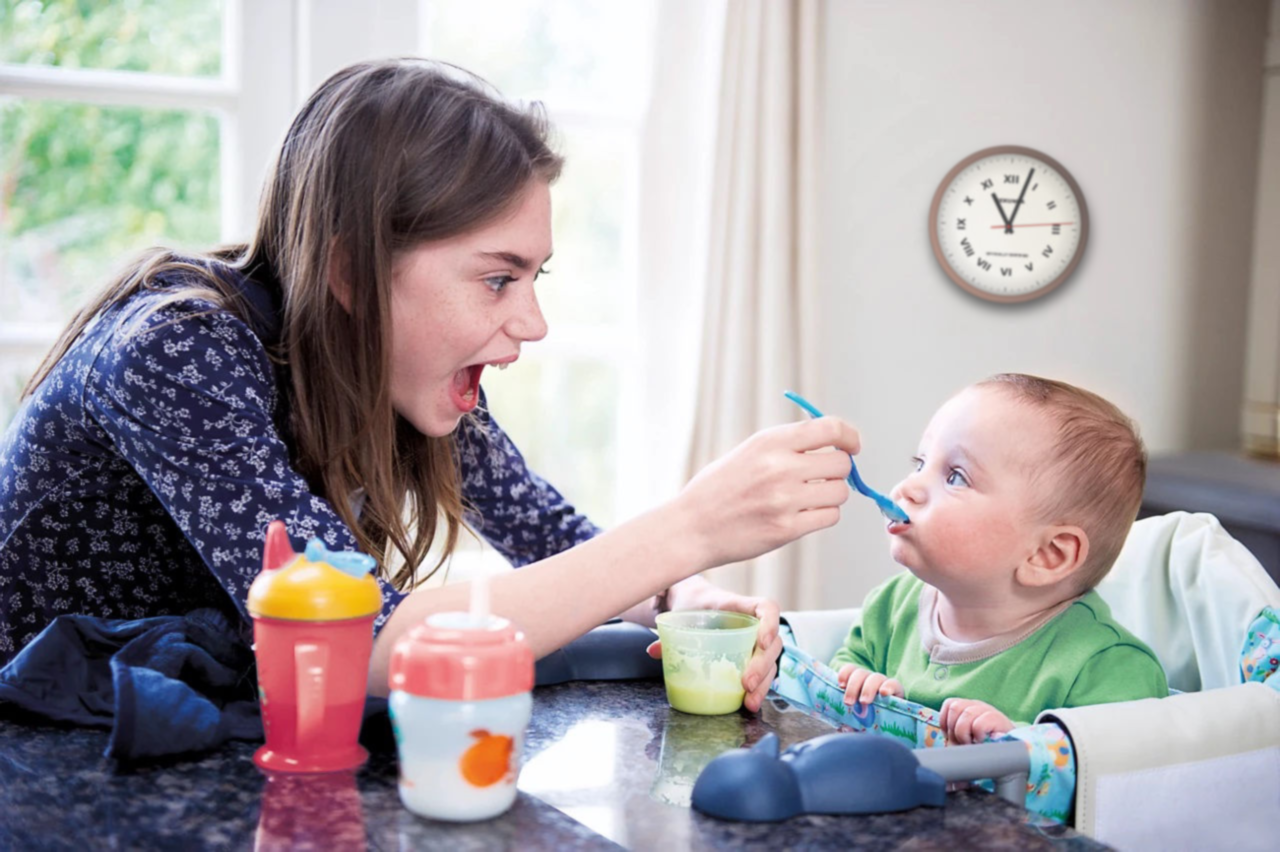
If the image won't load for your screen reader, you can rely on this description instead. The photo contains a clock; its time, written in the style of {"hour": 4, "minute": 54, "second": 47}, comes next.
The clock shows {"hour": 11, "minute": 3, "second": 14}
